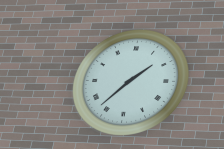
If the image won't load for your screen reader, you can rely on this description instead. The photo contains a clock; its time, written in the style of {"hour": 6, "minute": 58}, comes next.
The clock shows {"hour": 1, "minute": 37}
